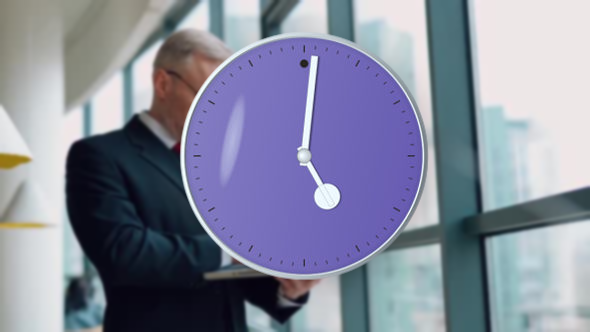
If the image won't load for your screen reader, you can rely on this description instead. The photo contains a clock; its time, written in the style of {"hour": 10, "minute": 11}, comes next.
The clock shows {"hour": 5, "minute": 1}
